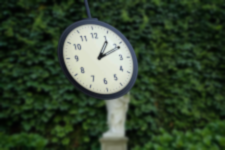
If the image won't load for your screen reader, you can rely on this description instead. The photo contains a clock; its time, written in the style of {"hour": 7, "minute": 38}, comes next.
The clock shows {"hour": 1, "minute": 11}
